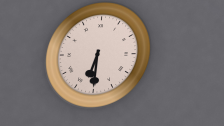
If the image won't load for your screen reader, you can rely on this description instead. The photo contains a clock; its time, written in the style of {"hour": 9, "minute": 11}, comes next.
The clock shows {"hour": 6, "minute": 30}
